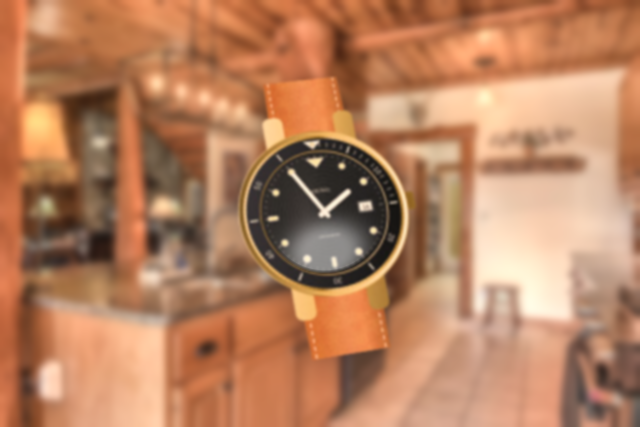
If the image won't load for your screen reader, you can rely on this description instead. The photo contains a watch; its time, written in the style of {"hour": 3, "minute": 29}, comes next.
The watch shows {"hour": 1, "minute": 55}
